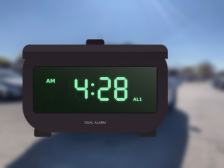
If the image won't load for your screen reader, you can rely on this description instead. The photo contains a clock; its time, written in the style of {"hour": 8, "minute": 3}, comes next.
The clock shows {"hour": 4, "minute": 28}
